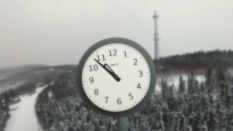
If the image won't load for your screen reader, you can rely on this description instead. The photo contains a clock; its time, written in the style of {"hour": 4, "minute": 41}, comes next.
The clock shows {"hour": 10, "minute": 53}
